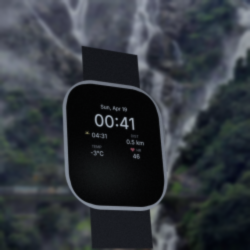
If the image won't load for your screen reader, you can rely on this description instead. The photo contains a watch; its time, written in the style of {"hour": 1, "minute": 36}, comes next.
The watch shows {"hour": 0, "minute": 41}
